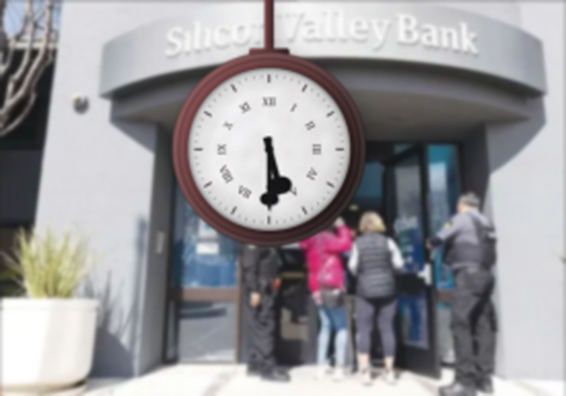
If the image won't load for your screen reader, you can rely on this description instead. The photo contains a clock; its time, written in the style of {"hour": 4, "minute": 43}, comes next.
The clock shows {"hour": 5, "minute": 30}
